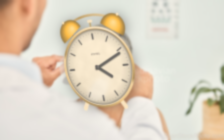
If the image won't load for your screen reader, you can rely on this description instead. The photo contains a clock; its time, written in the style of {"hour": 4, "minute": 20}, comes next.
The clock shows {"hour": 4, "minute": 11}
